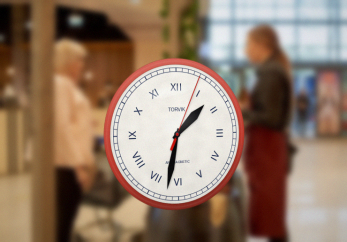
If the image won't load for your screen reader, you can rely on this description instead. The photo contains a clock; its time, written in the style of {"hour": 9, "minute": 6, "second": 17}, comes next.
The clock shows {"hour": 1, "minute": 32, "second": 4}
